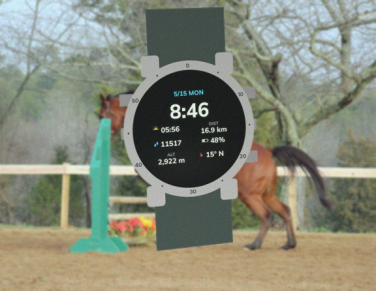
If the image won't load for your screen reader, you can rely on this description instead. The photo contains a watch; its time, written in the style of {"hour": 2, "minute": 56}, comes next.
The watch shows {"hour": 8, "minute": 46}
